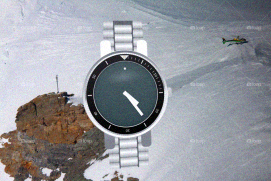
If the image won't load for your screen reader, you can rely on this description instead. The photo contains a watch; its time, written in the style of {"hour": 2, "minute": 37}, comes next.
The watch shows {"hour": 4, "minute": 24}
